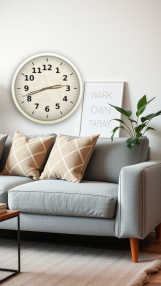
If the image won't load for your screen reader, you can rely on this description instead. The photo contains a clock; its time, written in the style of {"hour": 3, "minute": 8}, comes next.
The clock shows {"hour": 2, "minute": 42}
